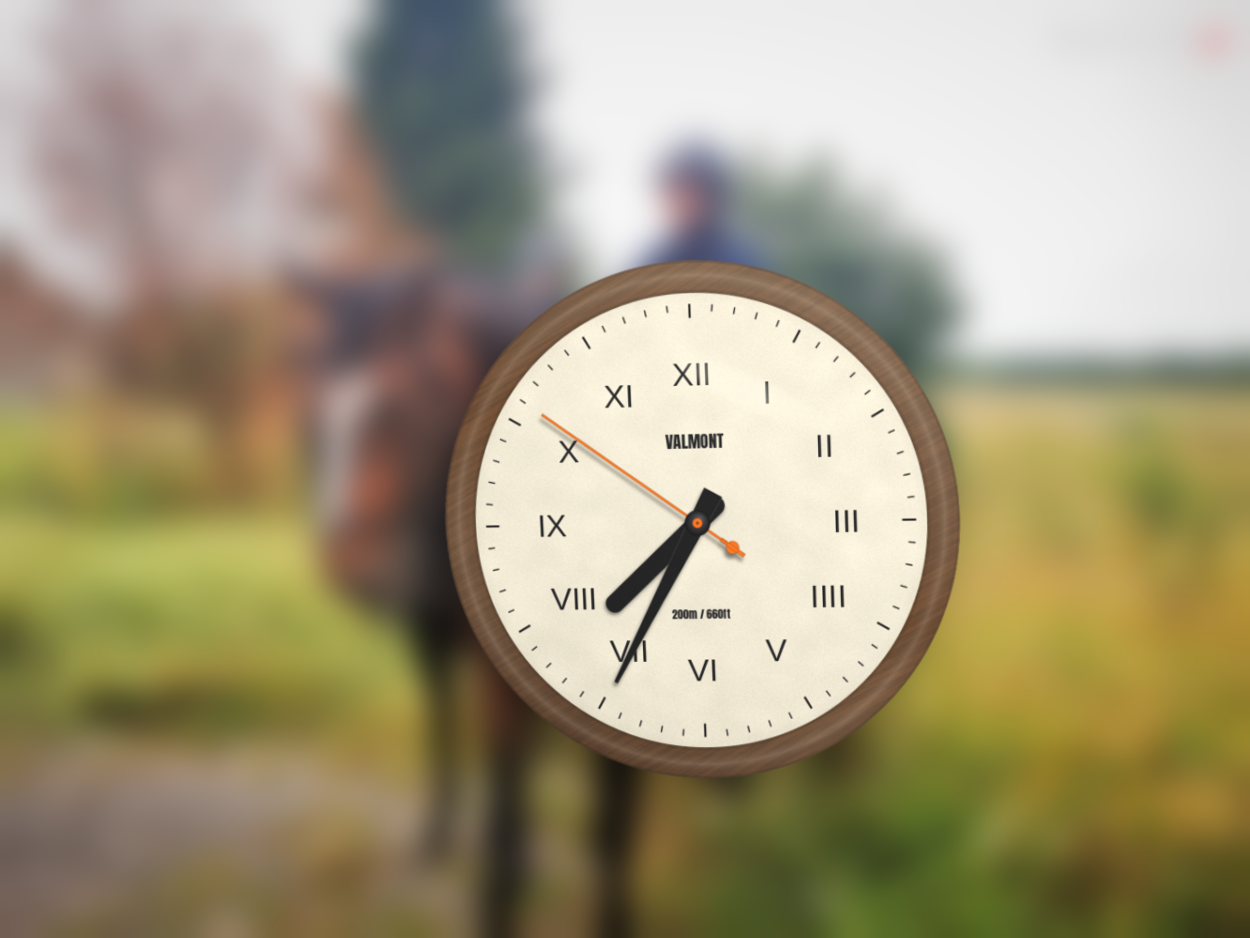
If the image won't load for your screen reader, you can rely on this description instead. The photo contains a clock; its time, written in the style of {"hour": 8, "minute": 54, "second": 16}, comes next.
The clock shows {"hour": 7, "minute": 34, "second": 51}
